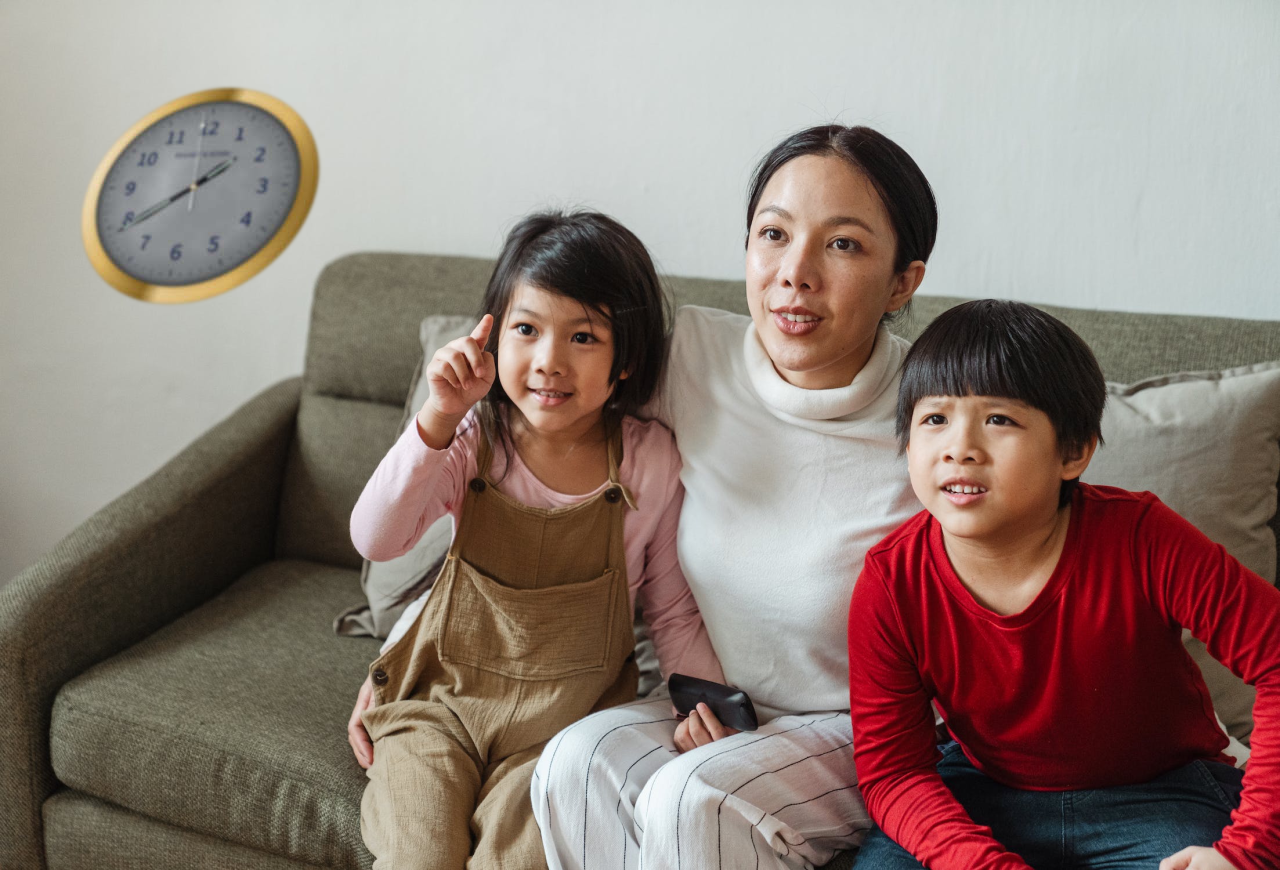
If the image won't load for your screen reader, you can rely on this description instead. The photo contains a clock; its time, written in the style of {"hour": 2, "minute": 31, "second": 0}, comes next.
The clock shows {"hour": 1, "minute": 38, "second": 59}
